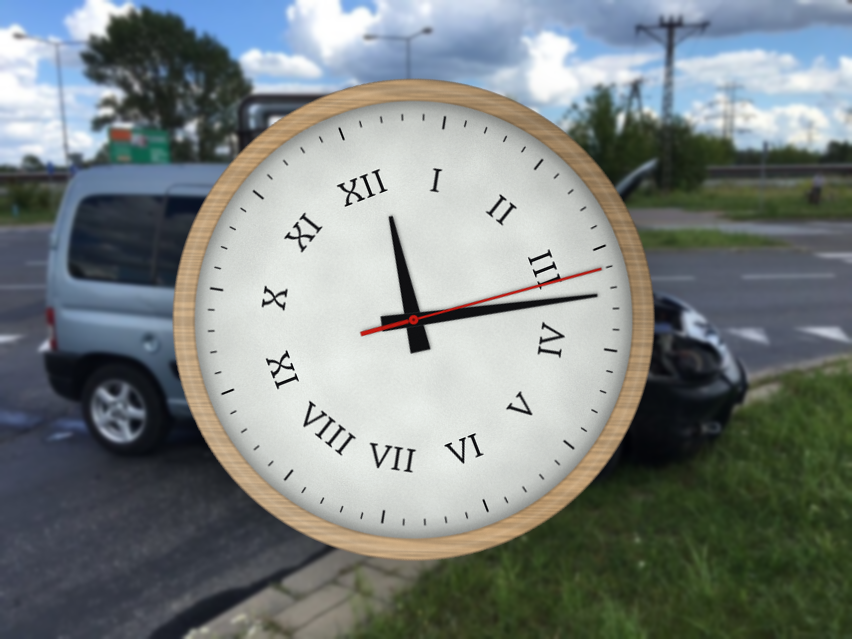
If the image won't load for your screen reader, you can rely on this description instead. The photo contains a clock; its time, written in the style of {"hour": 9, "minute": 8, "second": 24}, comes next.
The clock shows {"hour": 12, "minute": 17, "second": 16}
